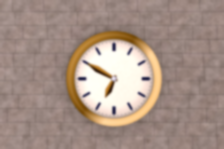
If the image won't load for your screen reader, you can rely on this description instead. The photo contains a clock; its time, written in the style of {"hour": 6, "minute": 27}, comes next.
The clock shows {"hour": 6, "minute": 50}
